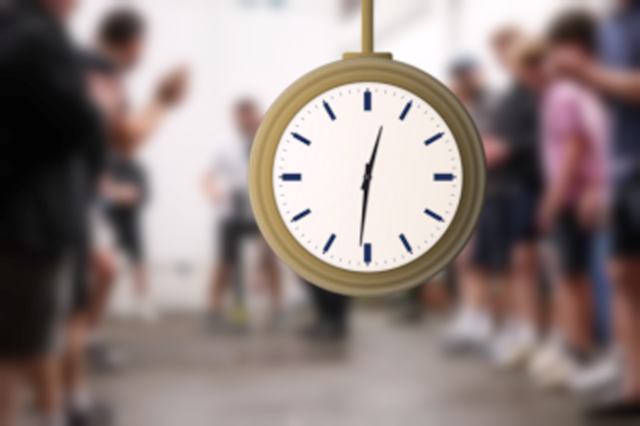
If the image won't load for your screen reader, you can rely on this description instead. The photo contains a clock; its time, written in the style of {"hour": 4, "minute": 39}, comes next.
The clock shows {"hour": 12, "minute": 31}
